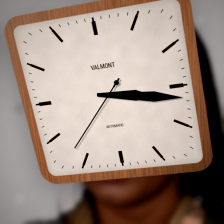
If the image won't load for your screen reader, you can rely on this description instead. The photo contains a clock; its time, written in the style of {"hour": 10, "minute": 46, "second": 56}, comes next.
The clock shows {"hour": 3, "minute": 16, "second": 37}
